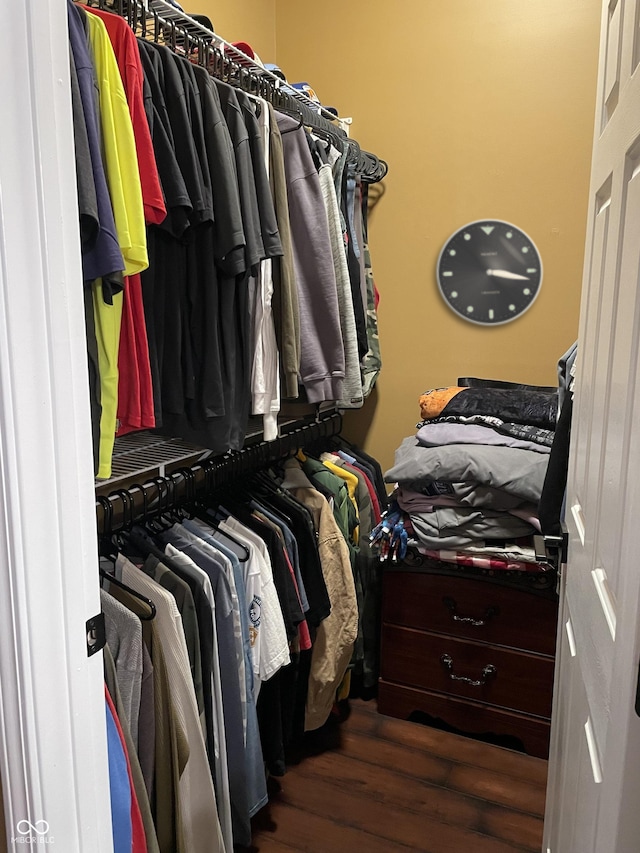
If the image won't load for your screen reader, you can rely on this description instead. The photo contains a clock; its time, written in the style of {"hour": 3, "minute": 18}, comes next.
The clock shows {"hour": 3, "minute": 17}
